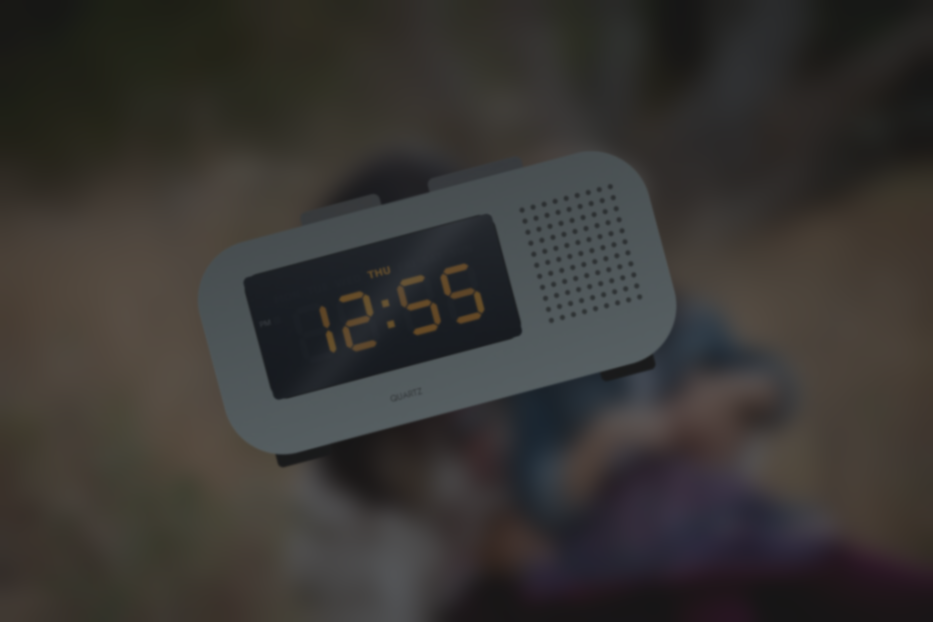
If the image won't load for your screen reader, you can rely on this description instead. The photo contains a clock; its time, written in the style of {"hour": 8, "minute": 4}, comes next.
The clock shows {"hour": 12, "minute": 55}
